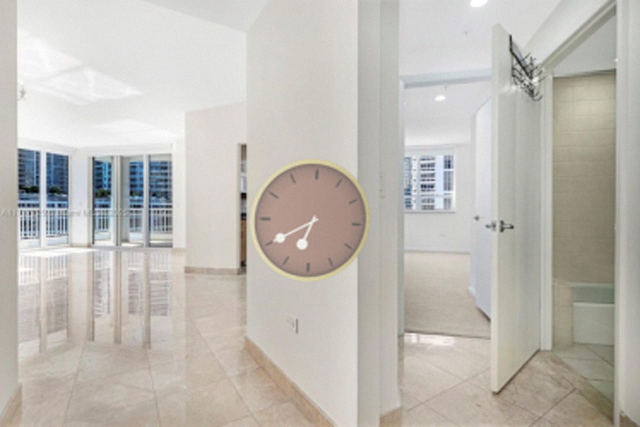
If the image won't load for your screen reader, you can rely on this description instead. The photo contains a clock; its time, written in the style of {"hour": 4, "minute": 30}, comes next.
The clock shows {"hour": 6, "minute": 40}
